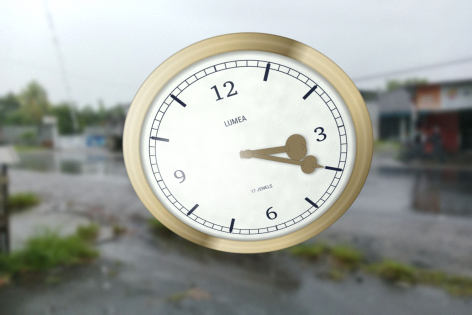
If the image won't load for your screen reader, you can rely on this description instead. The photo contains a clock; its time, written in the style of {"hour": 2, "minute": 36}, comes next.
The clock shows {"hour": 3, "minute": 20}
